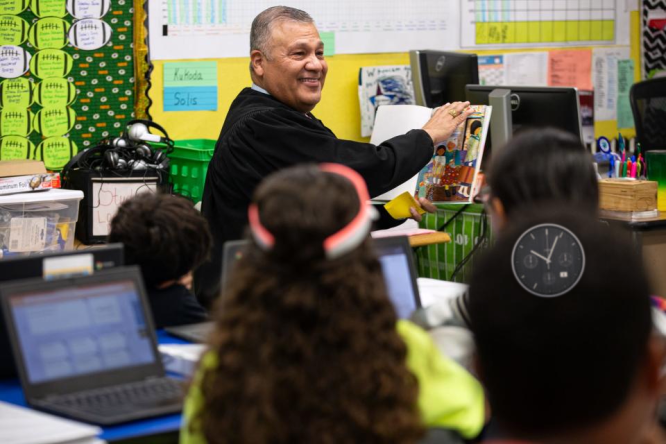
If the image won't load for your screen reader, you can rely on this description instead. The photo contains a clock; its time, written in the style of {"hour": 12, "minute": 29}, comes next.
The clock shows {"hour": 10, "minute": 4}
